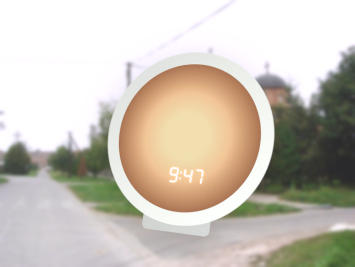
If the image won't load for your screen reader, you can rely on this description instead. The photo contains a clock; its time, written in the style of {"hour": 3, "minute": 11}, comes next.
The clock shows {"hour": 9, "minute": 47}
